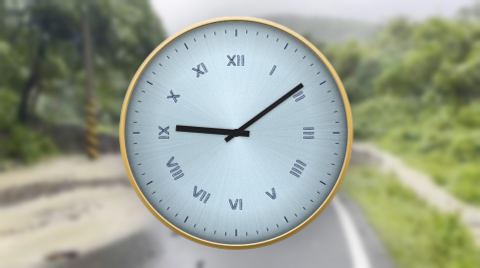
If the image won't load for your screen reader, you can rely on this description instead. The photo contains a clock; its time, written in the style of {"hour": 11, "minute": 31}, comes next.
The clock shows {"hour": 9, "minute": 9}
